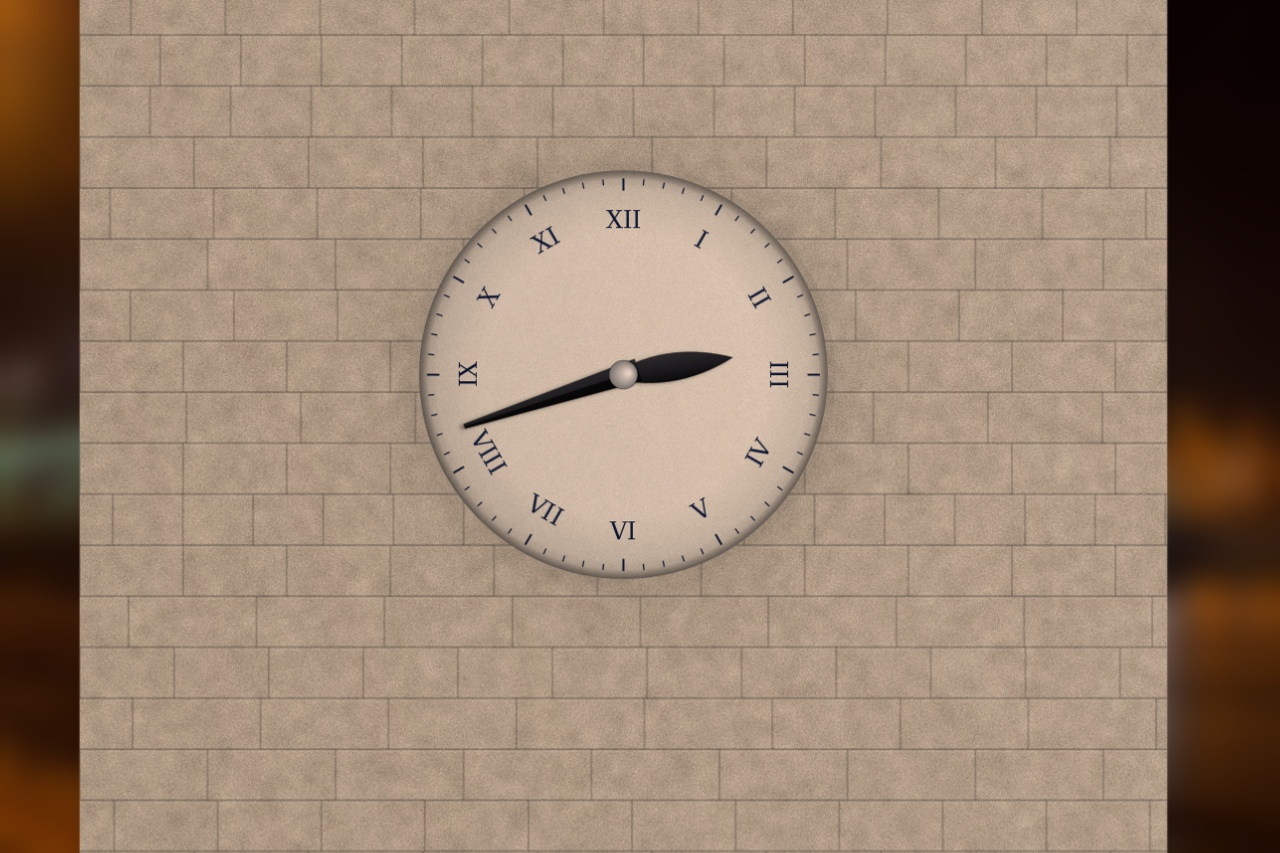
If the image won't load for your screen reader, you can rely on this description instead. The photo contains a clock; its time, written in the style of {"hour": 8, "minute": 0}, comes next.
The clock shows {"hour": 2, "minute": 42}
